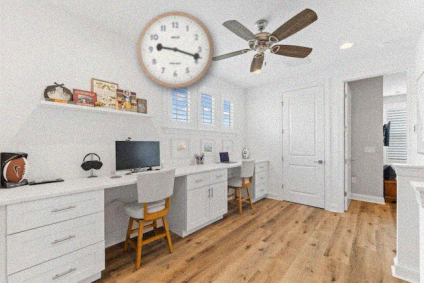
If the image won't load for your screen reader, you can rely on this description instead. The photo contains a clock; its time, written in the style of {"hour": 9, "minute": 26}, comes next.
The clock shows {"hour": 9, "minute": 18}
